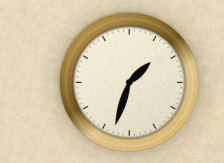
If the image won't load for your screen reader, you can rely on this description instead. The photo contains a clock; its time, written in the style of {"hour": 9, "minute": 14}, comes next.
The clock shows {"hour": 1, "minute": 33}
